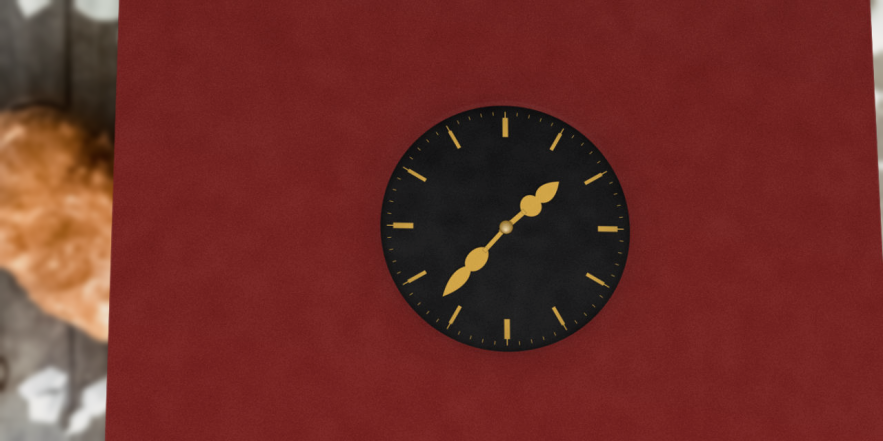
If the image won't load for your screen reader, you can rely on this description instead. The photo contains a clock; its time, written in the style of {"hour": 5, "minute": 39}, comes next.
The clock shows {"hour": 1, "minute": 37}
